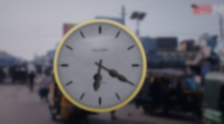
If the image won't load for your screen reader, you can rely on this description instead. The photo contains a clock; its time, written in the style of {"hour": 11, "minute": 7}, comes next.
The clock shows {"hour": 6, "minute": 20}
